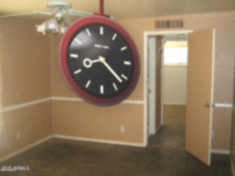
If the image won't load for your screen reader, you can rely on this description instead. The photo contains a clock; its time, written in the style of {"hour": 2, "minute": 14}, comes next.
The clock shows {"hour": 8, "minute": 22}
